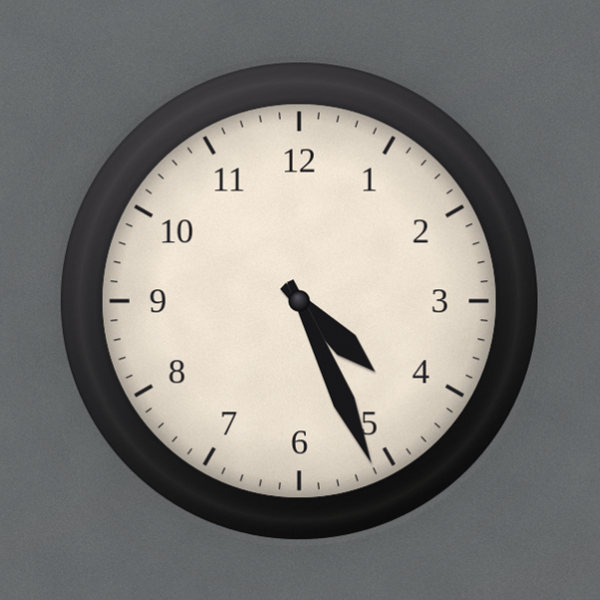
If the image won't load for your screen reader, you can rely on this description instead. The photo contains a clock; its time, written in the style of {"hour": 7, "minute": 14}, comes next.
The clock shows {"hour": 4, "minute": 26}
